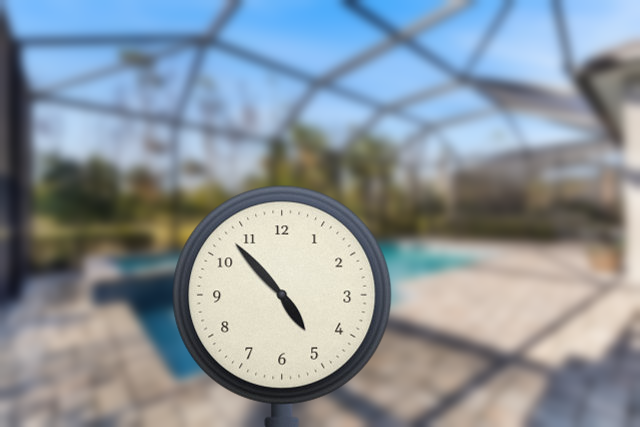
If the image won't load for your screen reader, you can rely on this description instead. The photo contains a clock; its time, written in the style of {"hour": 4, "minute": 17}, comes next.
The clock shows {"hour": 4, "minute": 53}
